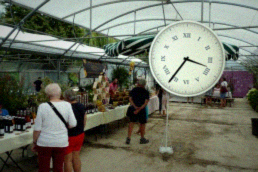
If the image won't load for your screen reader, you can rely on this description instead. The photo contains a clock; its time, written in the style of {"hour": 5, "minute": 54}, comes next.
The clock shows {"hour": 3, "minute": 36}
